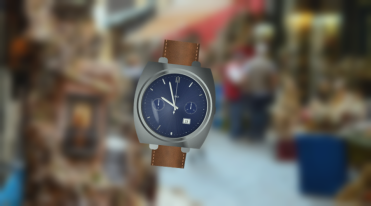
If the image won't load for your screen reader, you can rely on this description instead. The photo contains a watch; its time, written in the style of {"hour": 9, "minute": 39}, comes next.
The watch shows {"hour": 9, "minute": 57}
